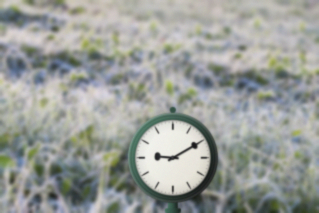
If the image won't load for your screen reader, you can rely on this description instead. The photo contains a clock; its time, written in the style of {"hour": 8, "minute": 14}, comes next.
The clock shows {"hour": 9, "minute": 10}
